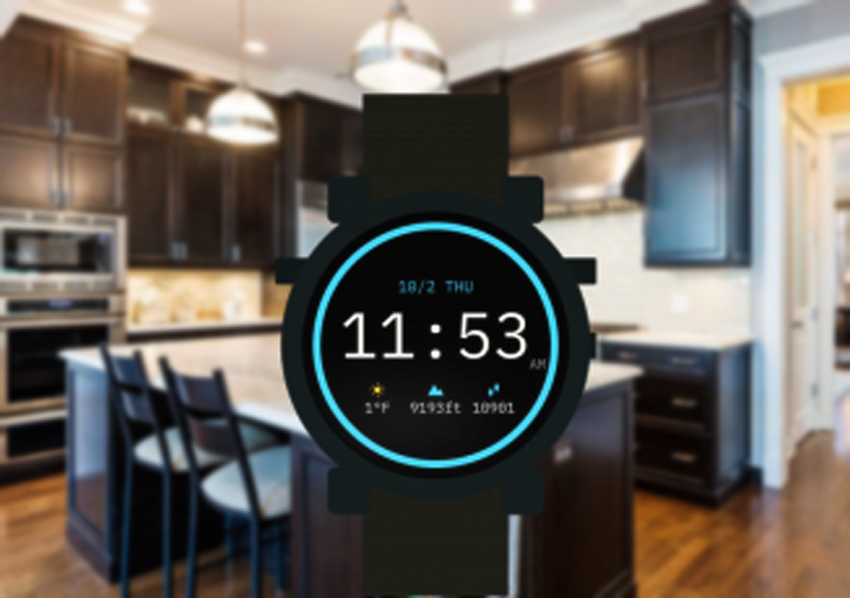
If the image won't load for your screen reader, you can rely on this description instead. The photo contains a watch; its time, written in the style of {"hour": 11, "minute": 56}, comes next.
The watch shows {"hour": 11, "minute": 53}
